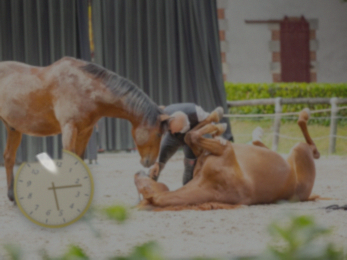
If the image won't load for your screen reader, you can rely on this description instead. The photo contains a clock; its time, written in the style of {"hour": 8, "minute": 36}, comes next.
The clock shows {"hour": 5, "minute": 12}
